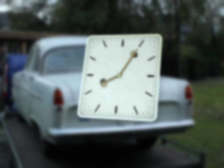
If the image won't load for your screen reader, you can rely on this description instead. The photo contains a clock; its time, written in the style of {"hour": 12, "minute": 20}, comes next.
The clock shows {"hour": 8, "minute": 5}
